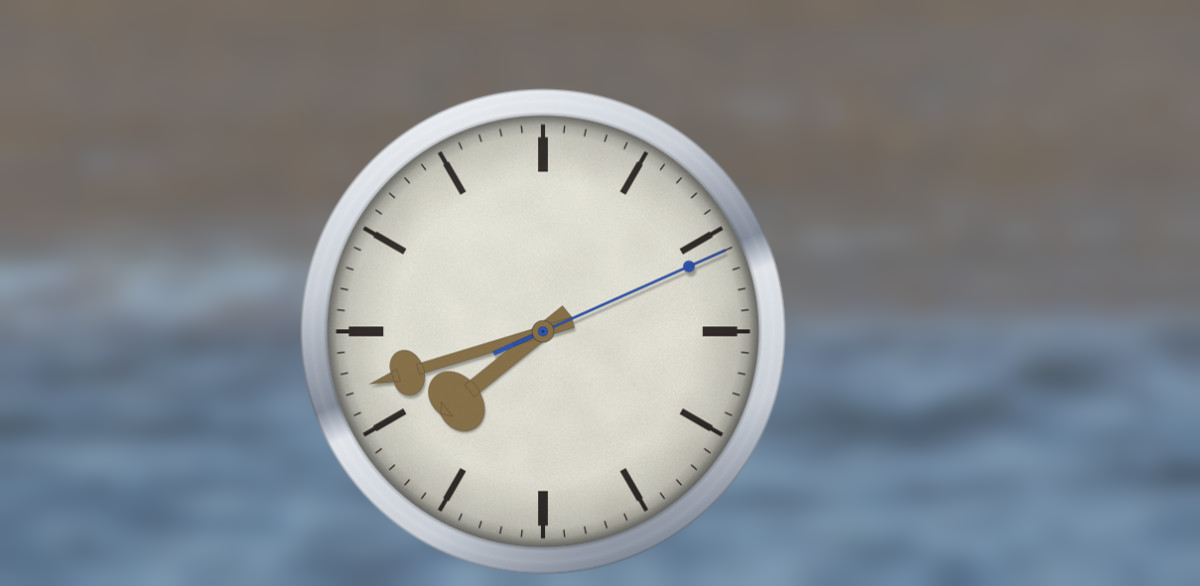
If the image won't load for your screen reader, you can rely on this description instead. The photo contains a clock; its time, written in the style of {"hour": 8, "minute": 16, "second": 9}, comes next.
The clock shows {"hour": 7, "minute": 42, "second": 11}
